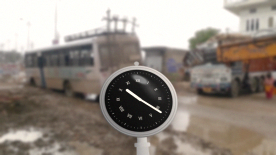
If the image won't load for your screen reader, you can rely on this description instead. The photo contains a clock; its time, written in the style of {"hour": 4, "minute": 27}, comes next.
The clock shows {"hour": 10, "minute": 21}
